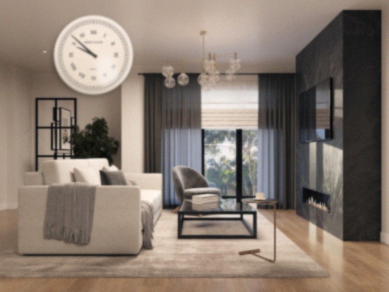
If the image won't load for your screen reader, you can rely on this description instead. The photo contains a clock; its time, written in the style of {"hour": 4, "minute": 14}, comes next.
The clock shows {"hour": 9, "minute": 52}
